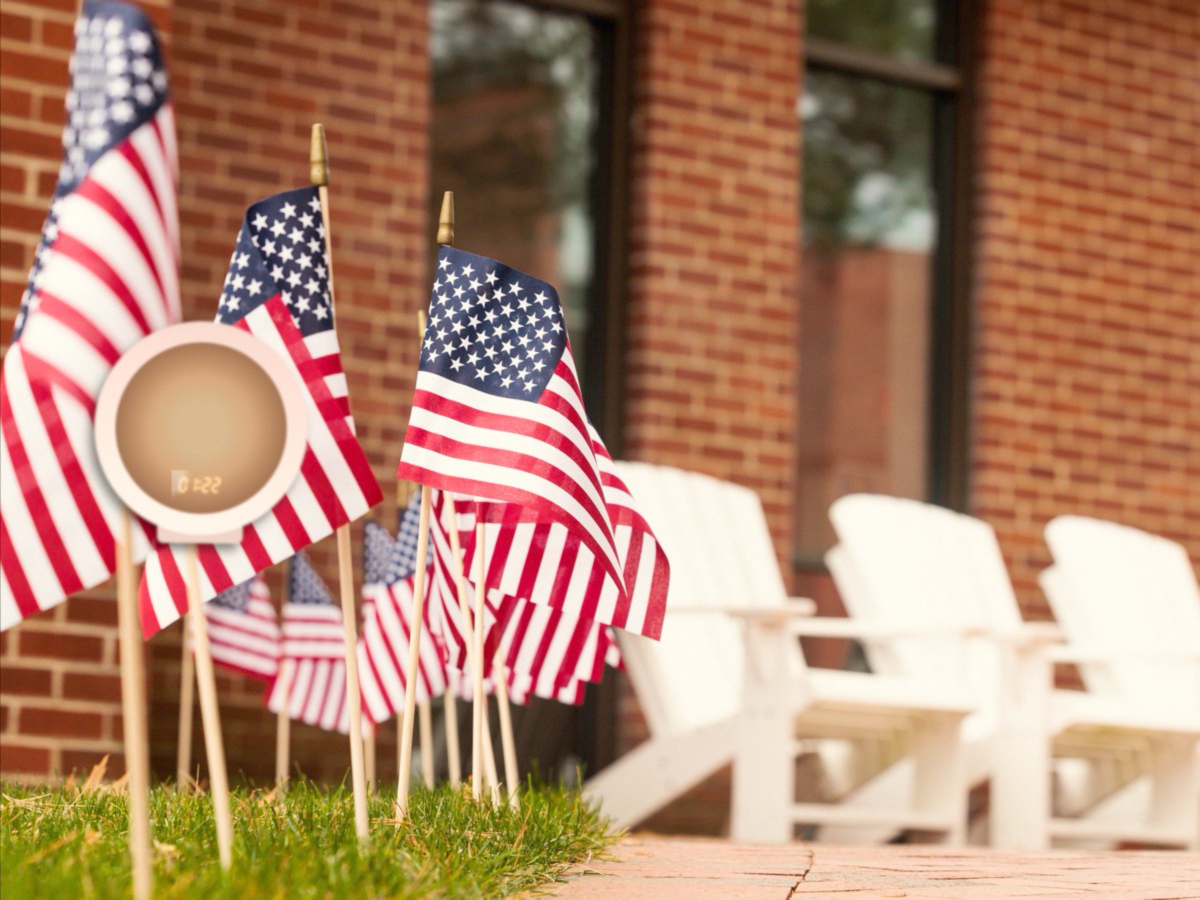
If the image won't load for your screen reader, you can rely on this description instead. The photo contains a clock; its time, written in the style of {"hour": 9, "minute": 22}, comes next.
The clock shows {"hour": 1, "minute": 22}
